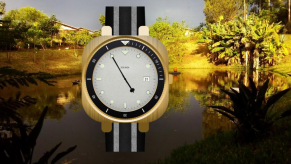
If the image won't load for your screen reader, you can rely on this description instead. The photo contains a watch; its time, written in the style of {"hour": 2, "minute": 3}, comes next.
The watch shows {"hour": 4, "minute": 55}
